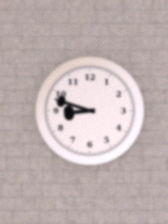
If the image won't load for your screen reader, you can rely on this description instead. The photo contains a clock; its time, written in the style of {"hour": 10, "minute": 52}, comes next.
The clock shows {"hour": 8, "minute": 48}
